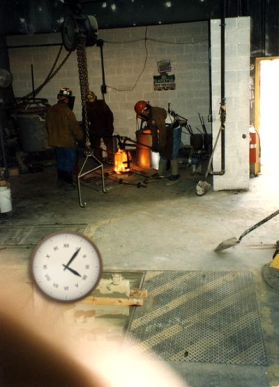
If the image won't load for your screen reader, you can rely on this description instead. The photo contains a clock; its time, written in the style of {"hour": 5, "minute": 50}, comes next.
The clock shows {"hour": 4, "minute": 6}
